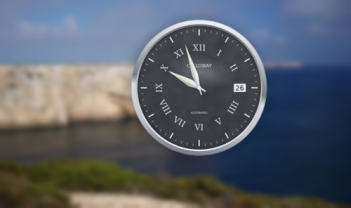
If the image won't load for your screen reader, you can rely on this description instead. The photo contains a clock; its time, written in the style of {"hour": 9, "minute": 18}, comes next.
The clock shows {"hour": 9, "minute": 57}
